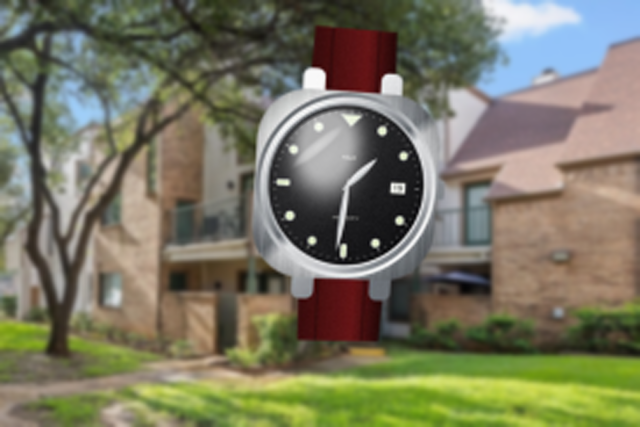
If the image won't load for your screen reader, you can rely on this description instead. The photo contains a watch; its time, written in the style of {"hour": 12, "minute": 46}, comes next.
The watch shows {"hour": 1, "minute": 31}
